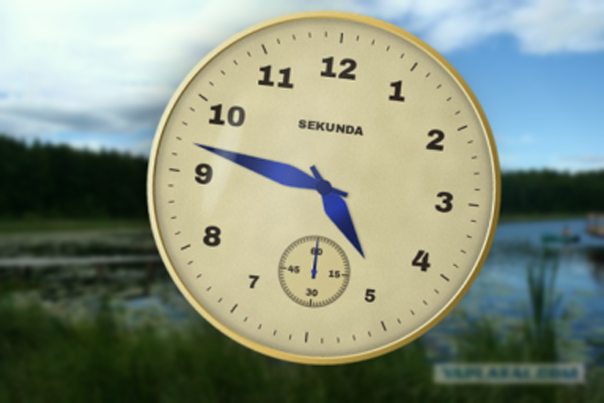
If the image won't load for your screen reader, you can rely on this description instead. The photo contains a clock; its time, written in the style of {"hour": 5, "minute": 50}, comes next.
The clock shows {"hour": 4, "minute": 47}
